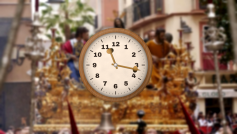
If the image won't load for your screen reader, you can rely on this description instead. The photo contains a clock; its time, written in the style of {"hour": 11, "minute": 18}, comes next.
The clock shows {"hour": 11, "minute": 17}
